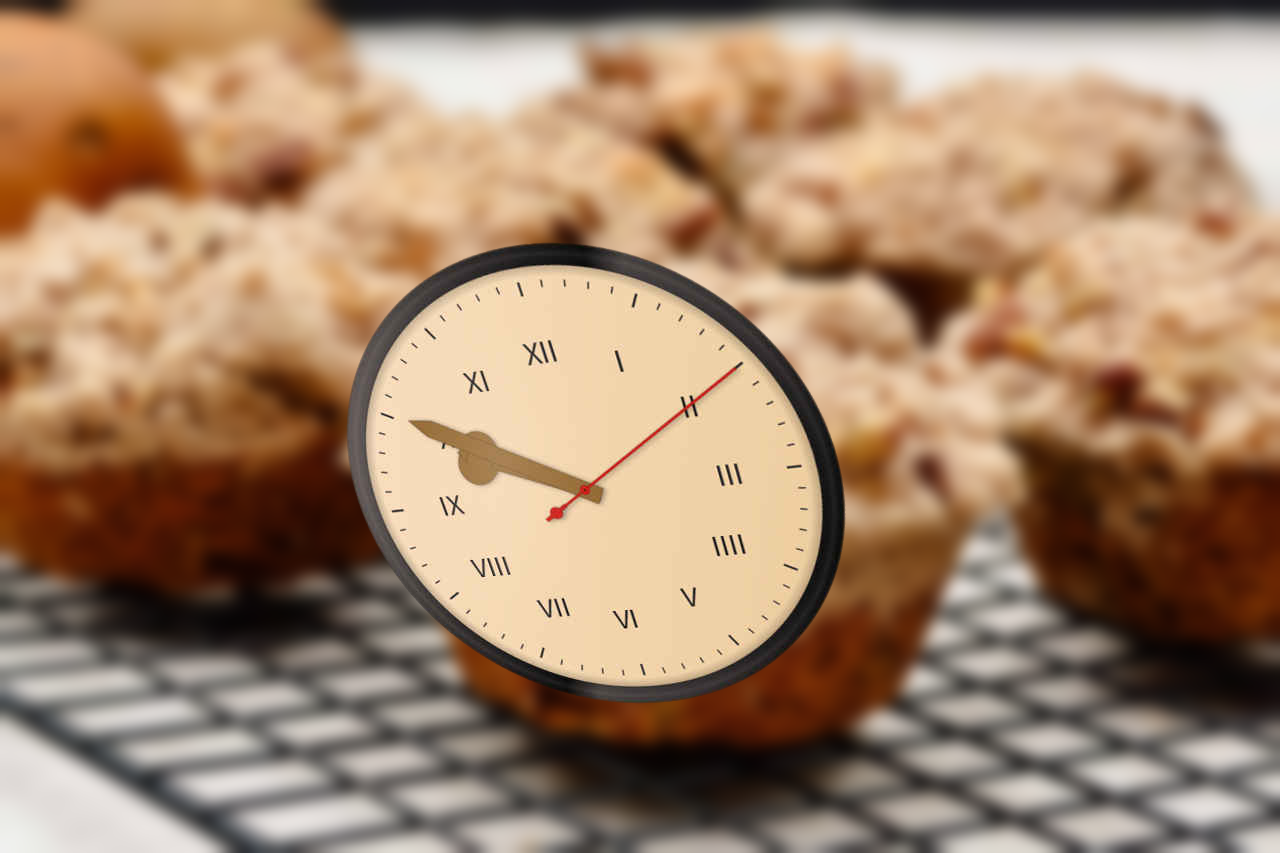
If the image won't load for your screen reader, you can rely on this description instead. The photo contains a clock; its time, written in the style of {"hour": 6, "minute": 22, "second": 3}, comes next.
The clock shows {"hour": 9, "minute": 50, "second": 10}
